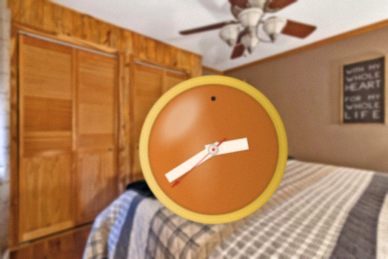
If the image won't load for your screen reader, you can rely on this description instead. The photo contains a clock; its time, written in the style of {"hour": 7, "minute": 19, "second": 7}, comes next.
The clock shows {"hour": 2, "minute": 39, "second": 38}
